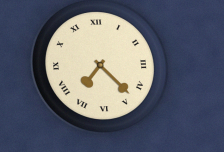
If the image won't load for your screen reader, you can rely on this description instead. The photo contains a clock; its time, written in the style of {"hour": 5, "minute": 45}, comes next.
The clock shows {"hour": 7, "minute": 23}
